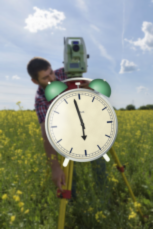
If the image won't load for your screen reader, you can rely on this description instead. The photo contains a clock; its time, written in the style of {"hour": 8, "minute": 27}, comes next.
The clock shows {"hour": 5, "minute": 58}
